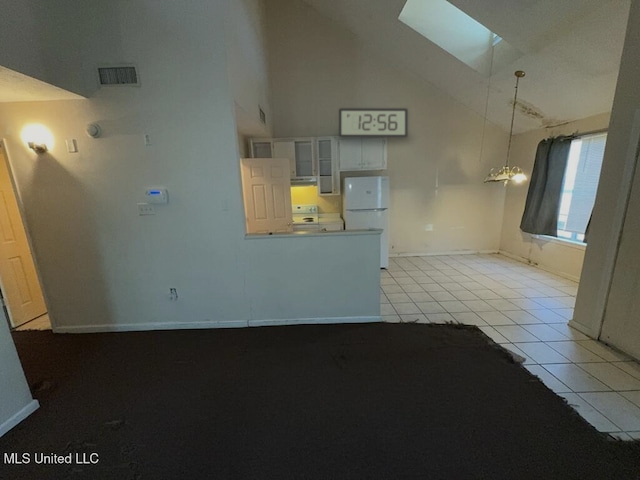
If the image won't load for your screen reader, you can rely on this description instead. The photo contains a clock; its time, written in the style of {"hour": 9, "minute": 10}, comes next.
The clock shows {"hour": 12, "minute": 56}
